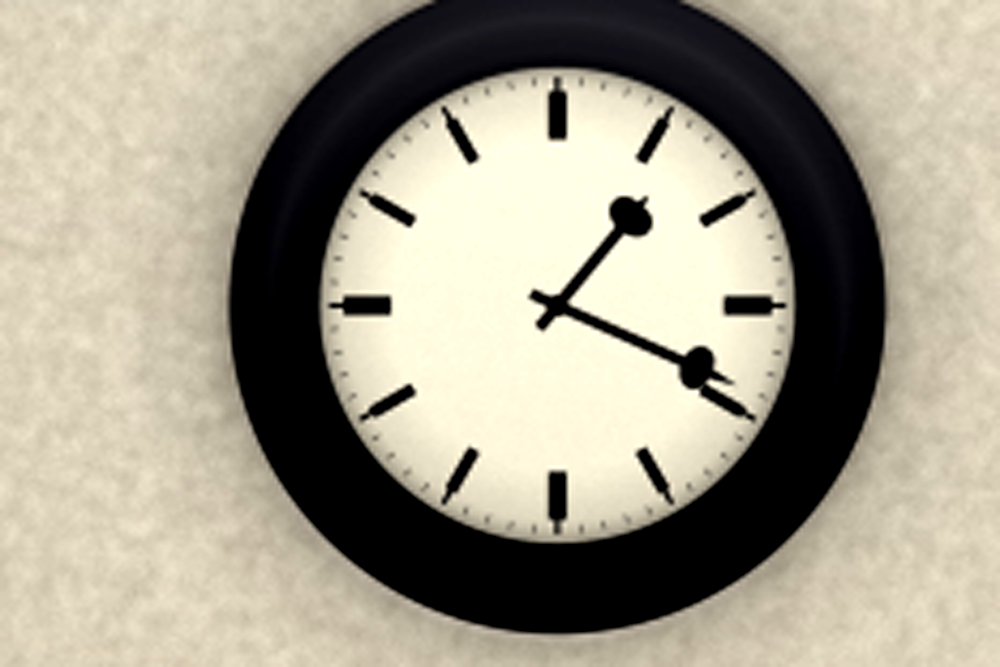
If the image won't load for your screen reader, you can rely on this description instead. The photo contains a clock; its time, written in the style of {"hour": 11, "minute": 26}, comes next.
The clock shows {"hour": 1, "minute": 19}
